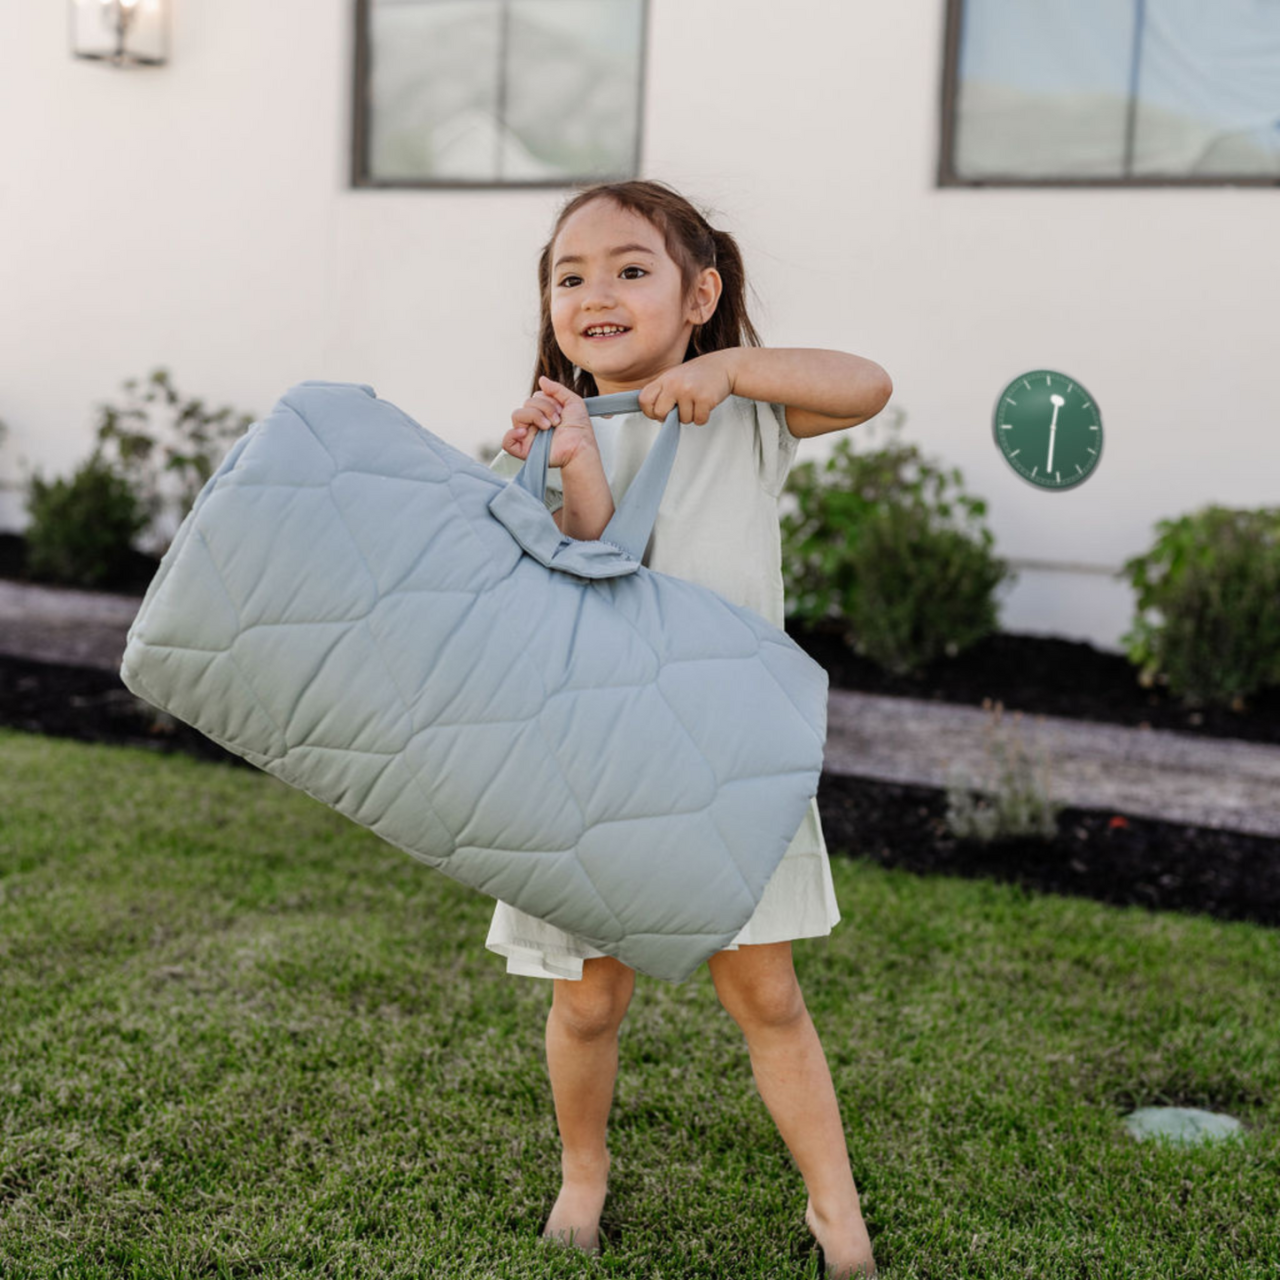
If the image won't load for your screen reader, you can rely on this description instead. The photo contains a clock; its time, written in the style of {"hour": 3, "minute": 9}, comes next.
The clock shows {"hour": 12, "minute": 32}
